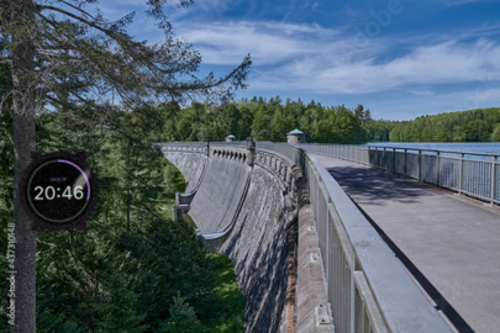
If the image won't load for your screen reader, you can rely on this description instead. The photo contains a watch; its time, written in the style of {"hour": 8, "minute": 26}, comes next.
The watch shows {"hour": 20, "minute": 46}
